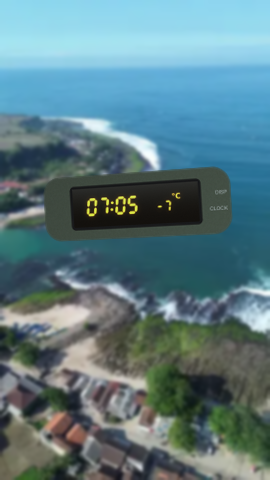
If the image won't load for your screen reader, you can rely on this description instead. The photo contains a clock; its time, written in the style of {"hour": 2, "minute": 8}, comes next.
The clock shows {"hour": 7, "minute": 5}
